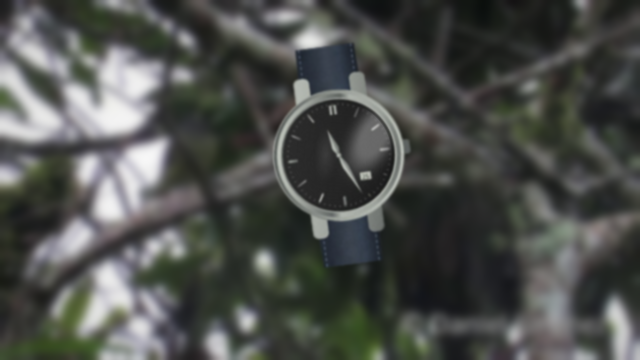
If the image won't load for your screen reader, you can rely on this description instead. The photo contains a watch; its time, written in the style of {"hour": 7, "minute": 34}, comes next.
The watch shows {"hour": 11, "minute": 26}
